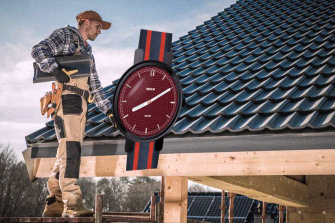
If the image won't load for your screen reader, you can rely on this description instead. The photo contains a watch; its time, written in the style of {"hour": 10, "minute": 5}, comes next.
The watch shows {"hour": 8, "minute": 10}
